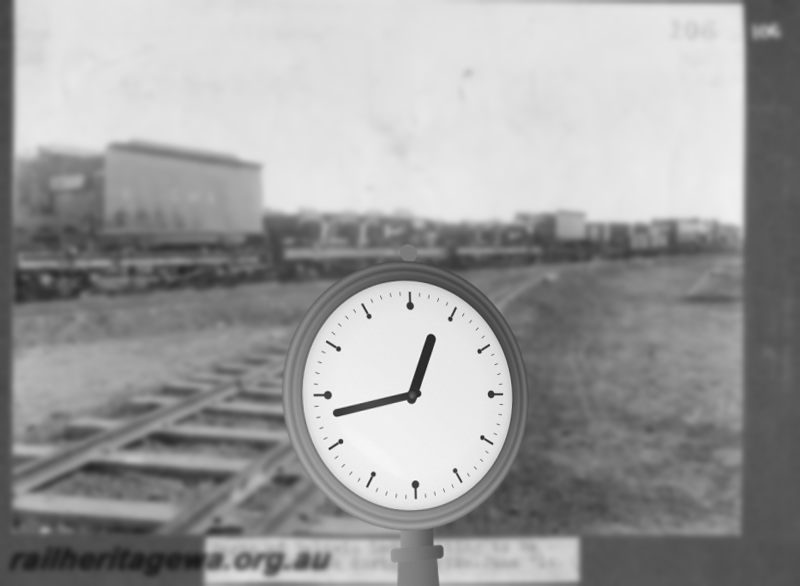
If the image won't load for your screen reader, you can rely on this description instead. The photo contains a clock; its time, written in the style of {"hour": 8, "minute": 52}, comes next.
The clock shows {"hour": 12, "minute": 43}
